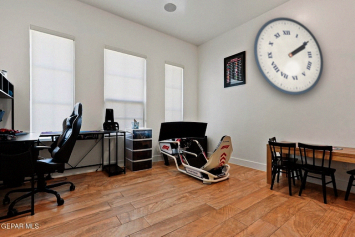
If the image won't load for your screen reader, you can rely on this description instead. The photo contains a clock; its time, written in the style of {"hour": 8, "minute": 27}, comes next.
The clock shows {"hour": 2, "minute": 10}
